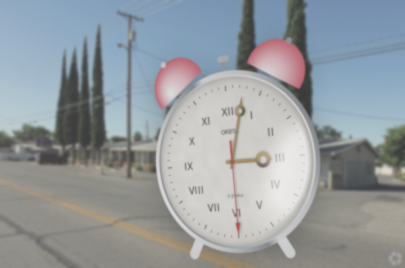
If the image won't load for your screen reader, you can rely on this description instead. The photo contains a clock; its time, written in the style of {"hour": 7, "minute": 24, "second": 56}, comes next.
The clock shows {"hour": 3, "minute": 2, "second": 30}
